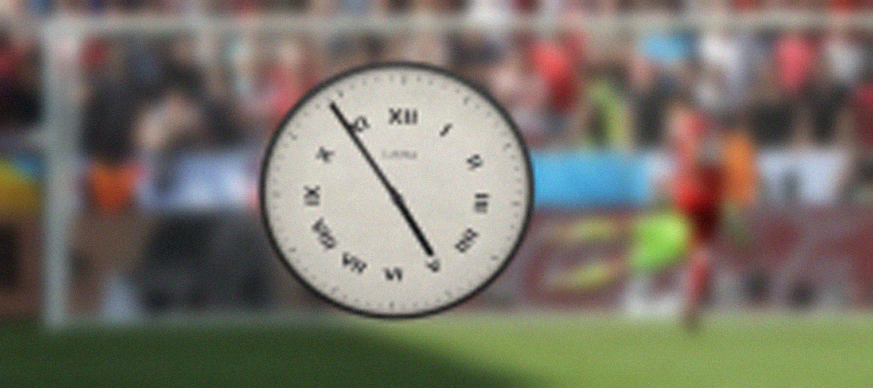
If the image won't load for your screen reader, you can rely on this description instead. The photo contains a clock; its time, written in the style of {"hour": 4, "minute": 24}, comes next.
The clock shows {"hour": 4, "minute": 54}
